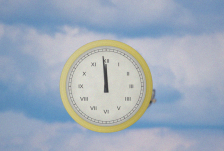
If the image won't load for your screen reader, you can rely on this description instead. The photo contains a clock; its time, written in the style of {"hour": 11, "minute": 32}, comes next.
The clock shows {"hour": 11, "minute": 59}
